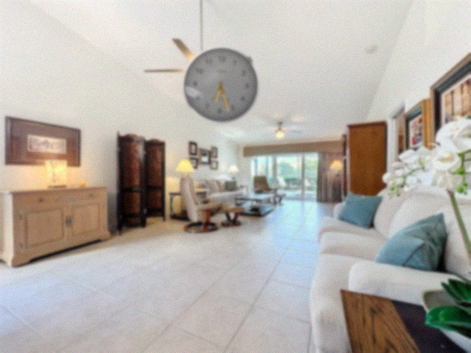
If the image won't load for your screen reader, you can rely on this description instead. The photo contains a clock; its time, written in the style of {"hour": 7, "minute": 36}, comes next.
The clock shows {"hour": 6, "minute": 27}
